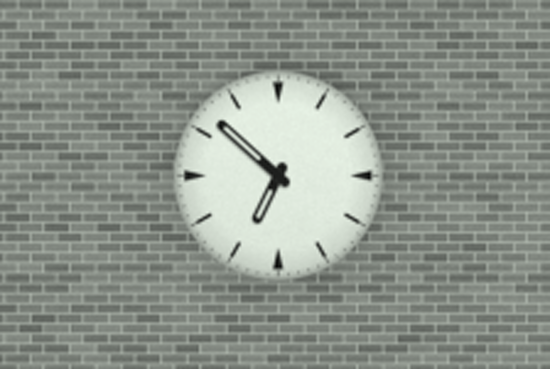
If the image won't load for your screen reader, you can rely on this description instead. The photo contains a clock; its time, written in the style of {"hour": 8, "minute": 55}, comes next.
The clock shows {"hour": 6, "minute": 52}
